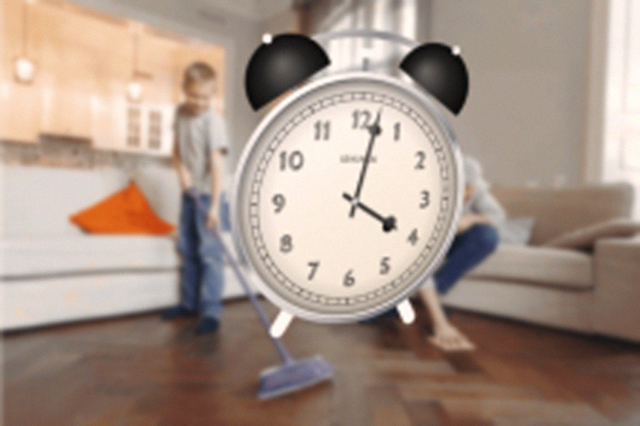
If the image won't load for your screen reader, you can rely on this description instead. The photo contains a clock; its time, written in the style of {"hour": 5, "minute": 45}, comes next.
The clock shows {"hour": 4, "minute": 2}
